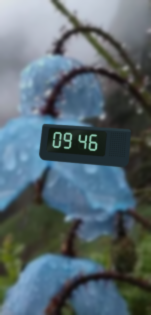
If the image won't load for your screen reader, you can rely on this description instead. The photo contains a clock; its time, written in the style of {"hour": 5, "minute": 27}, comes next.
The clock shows {"hour": 9, "minute": 46}
